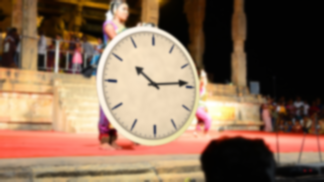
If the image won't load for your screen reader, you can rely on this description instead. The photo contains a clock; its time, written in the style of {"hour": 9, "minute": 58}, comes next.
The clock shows {"hour": 10, "minute": 14}
